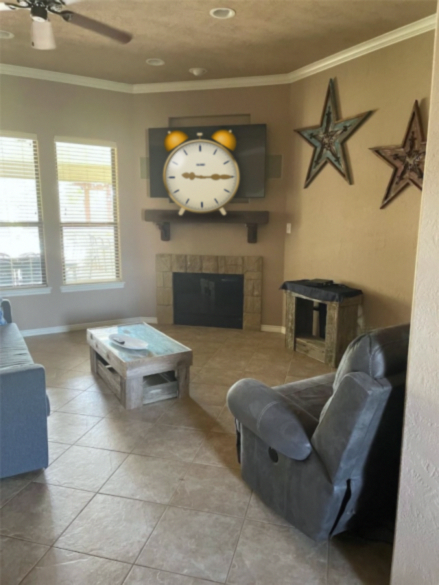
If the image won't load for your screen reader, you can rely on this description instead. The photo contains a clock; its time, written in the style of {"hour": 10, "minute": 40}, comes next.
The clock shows {"hour": 9, "minute": 15}
